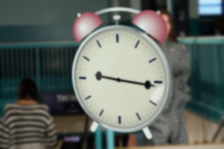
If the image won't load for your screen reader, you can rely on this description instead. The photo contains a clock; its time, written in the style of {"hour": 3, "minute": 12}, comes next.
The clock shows {"hour": 9, "minute": 16}
